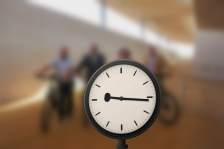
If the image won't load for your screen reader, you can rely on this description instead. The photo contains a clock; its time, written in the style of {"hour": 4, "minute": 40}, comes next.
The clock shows {"hour": 9, "minute": 16}
